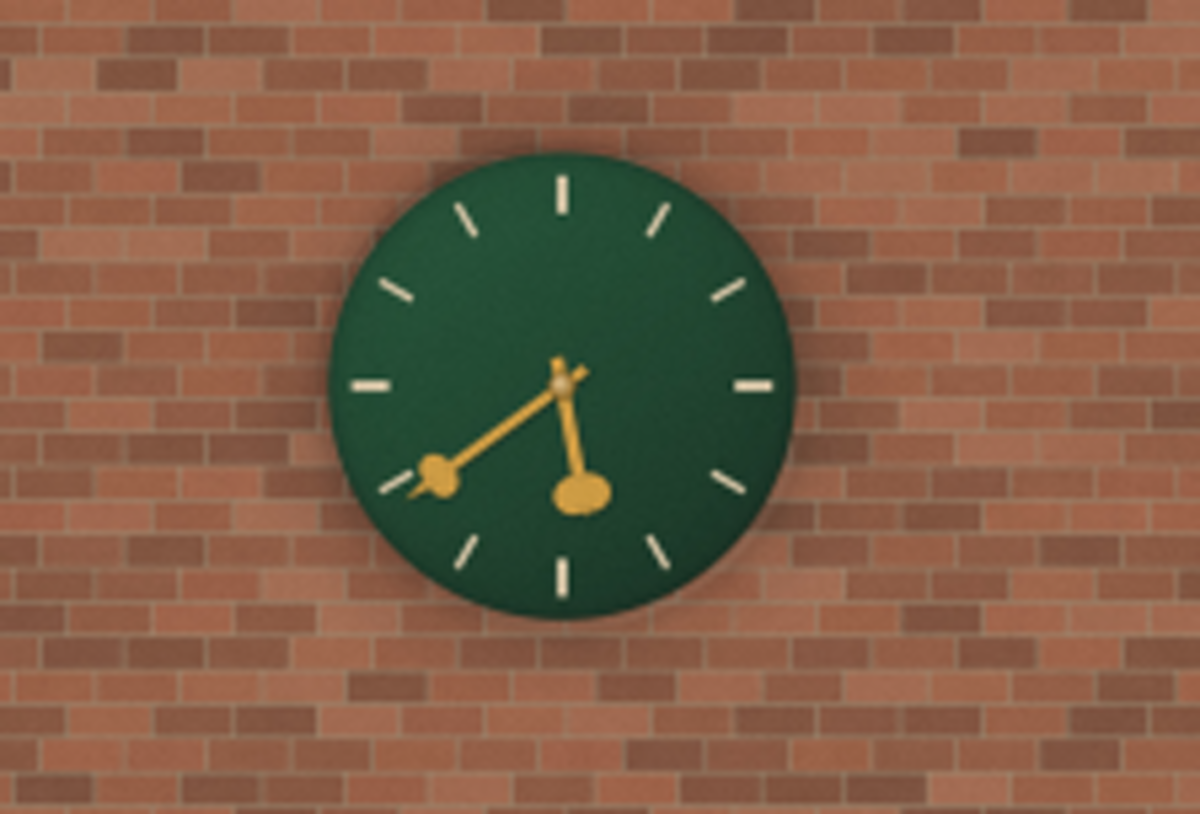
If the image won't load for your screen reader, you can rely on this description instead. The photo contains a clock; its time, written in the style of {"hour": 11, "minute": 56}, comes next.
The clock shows {"hour": 5, "minute": 39}
